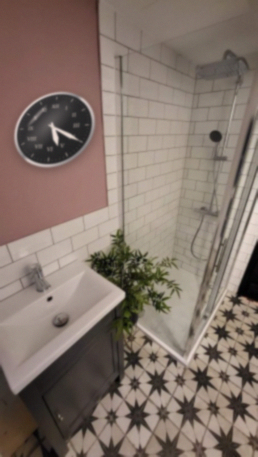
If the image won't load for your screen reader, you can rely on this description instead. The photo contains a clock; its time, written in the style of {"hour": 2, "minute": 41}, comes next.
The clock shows {"hour": 5, "minute": 20}
